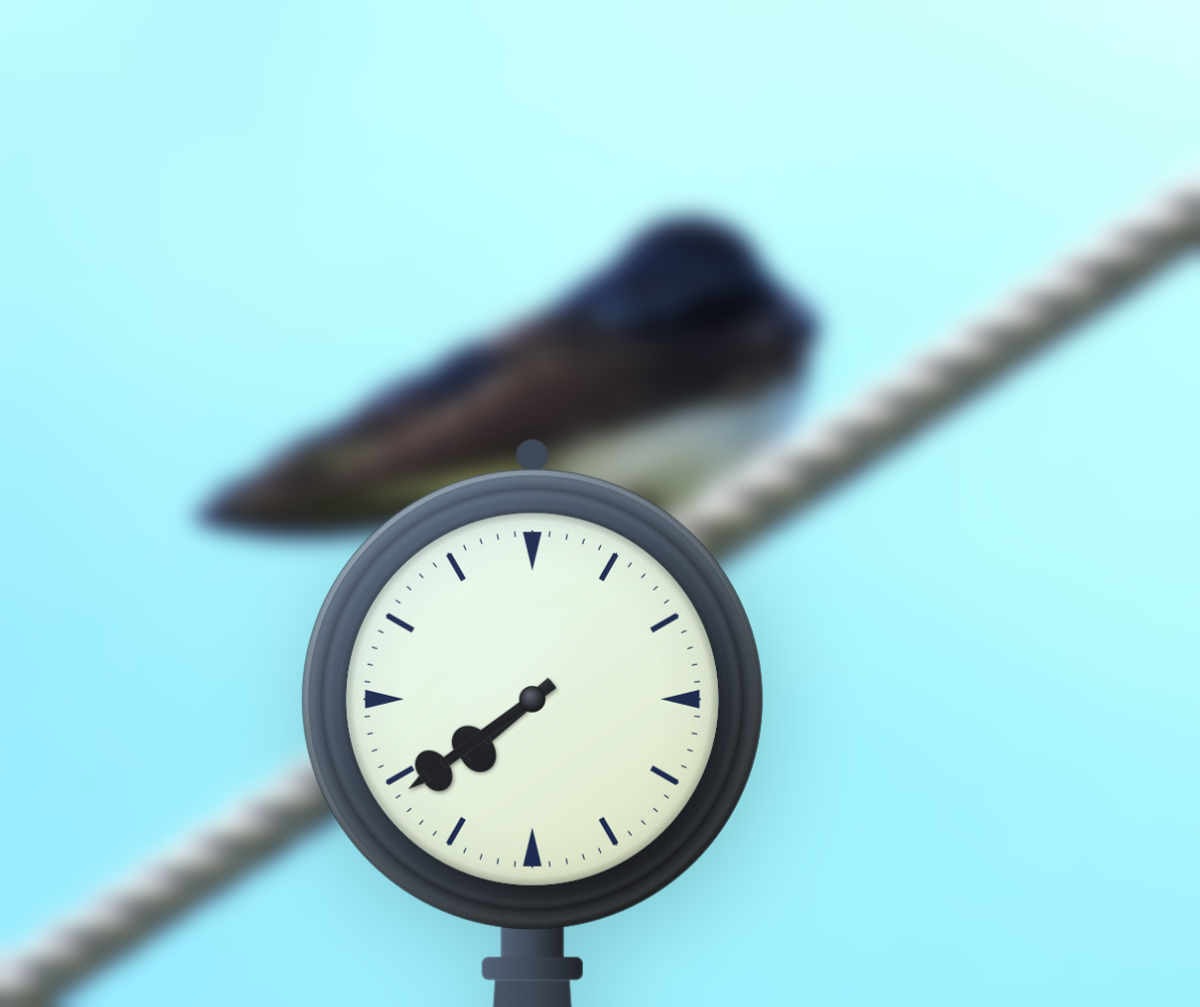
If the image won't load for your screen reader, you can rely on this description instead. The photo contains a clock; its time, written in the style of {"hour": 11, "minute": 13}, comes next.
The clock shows {"hour": 7, "minute": 39}
